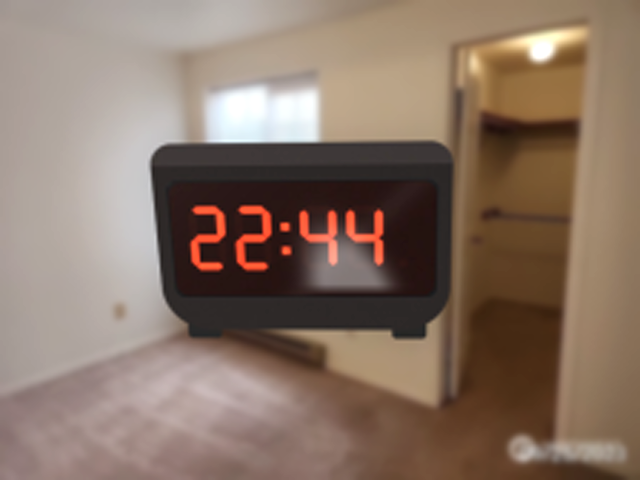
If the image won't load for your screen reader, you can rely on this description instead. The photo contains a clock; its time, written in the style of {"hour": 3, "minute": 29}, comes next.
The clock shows {"hour": 22, "minute": 44}
